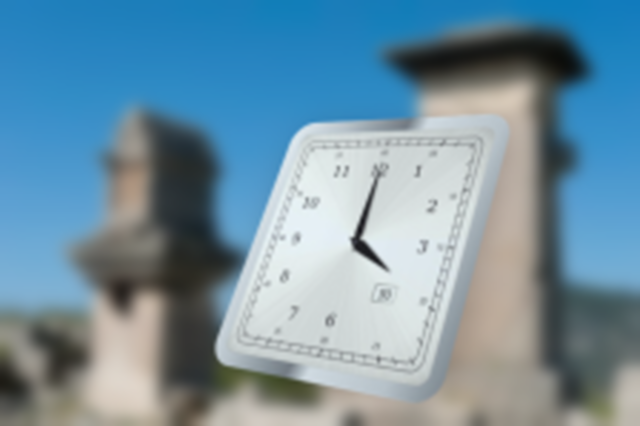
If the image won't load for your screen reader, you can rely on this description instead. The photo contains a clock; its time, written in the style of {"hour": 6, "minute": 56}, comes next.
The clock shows {"hour": 4, "minute": 0}
